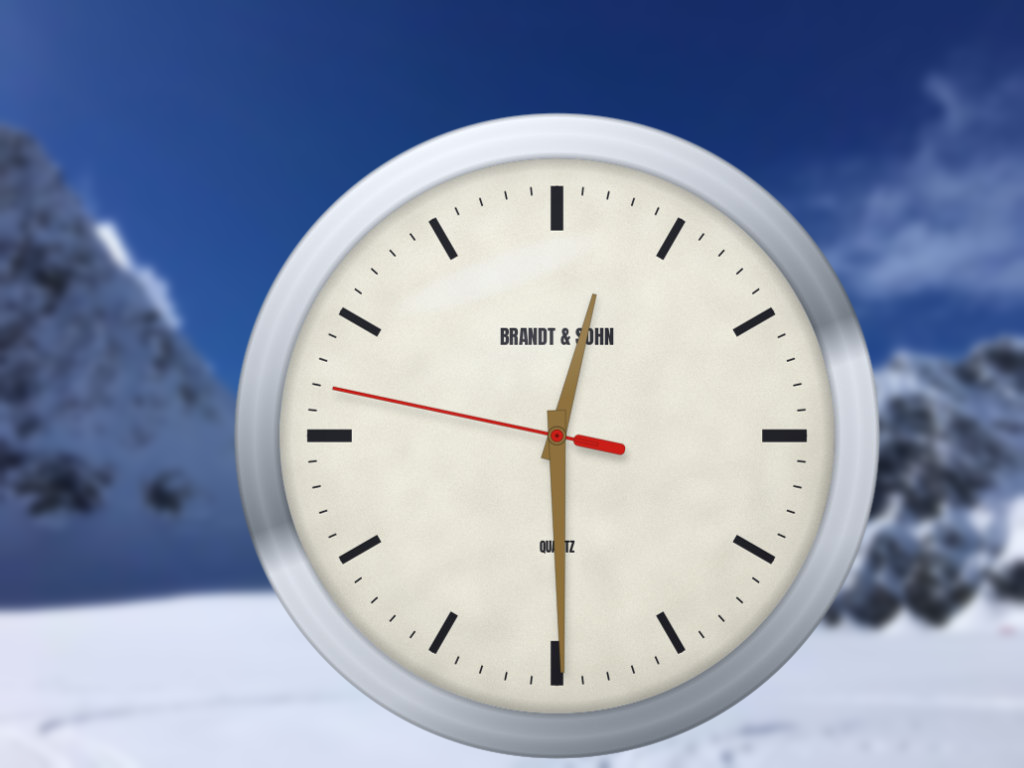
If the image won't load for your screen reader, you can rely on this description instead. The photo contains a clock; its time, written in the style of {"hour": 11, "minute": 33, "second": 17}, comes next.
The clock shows {"hour": 12, "minute": 29, "second": 47}
